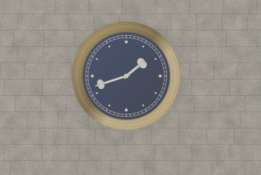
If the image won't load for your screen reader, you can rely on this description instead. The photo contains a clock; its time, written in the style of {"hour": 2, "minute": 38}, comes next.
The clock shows {"hour": 1, "minute": 42}
